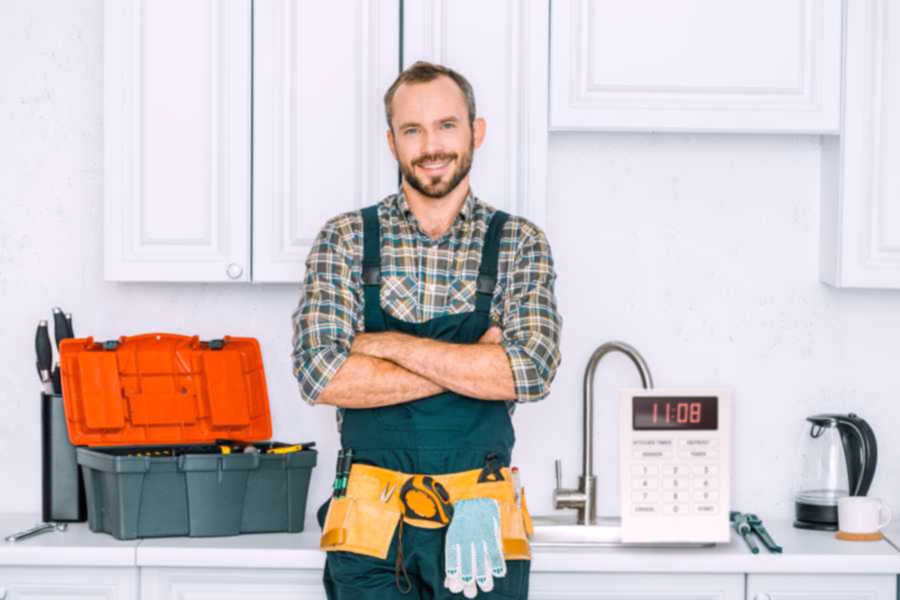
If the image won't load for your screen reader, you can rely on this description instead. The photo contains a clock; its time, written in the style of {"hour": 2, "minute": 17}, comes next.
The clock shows {"hour": 11, "minute": 8}
